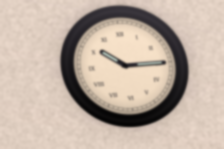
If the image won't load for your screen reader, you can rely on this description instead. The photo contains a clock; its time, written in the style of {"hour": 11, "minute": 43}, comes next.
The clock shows {"hour": 10, "minute": 15}
